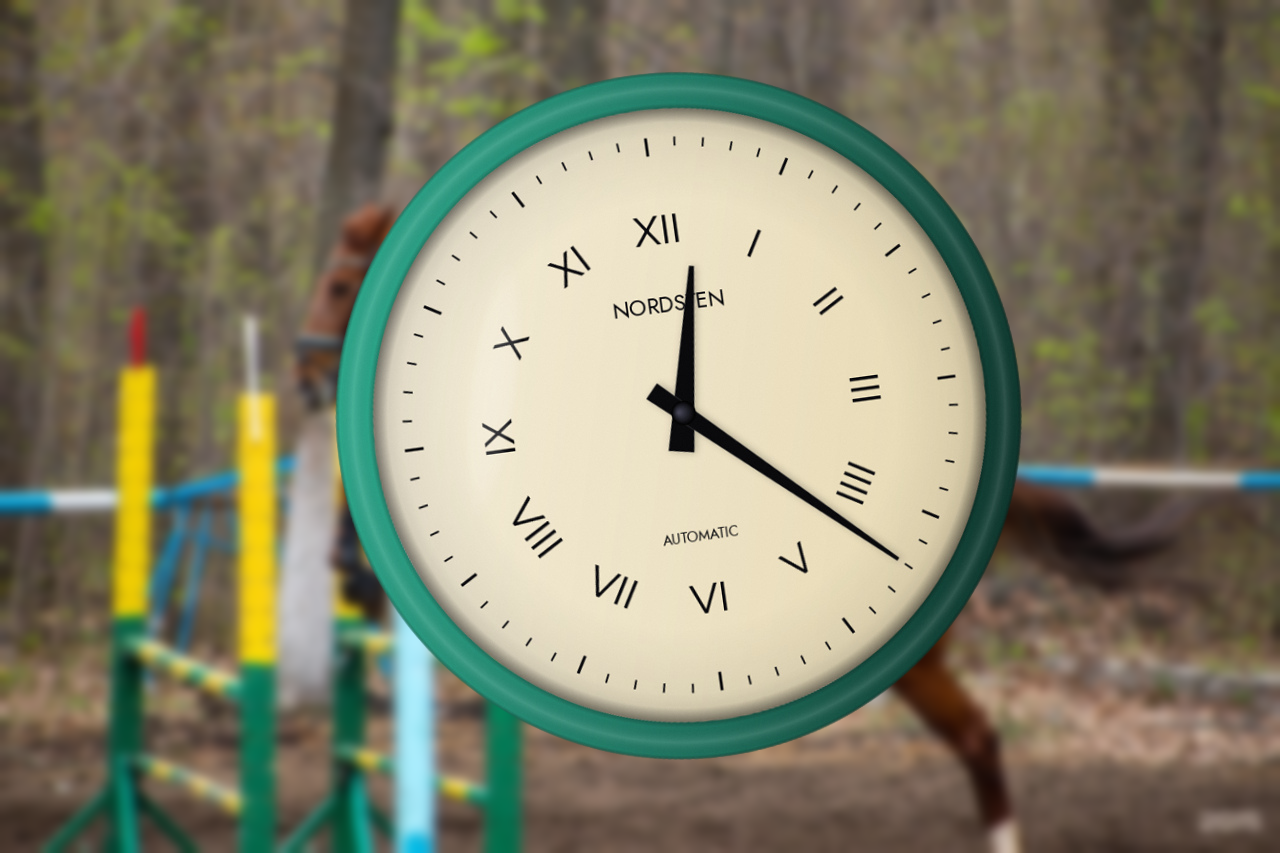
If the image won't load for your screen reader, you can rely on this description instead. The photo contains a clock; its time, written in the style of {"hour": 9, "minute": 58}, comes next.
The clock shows {"hour": 12, "minute": 22}
